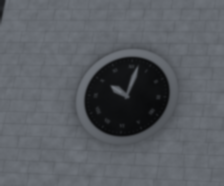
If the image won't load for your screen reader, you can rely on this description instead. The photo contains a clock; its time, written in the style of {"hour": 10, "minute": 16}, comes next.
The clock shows {"hour": 10, "minute": 2}
